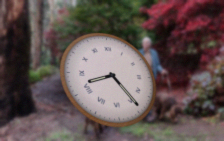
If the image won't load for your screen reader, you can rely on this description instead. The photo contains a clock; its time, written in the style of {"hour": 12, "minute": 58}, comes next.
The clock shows {"hour": 8, "minute": 24}
